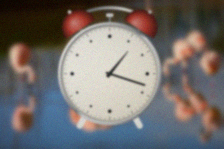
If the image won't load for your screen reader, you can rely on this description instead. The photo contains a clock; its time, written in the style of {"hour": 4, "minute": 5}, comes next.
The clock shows {"hour": 1, "minute": 18}
